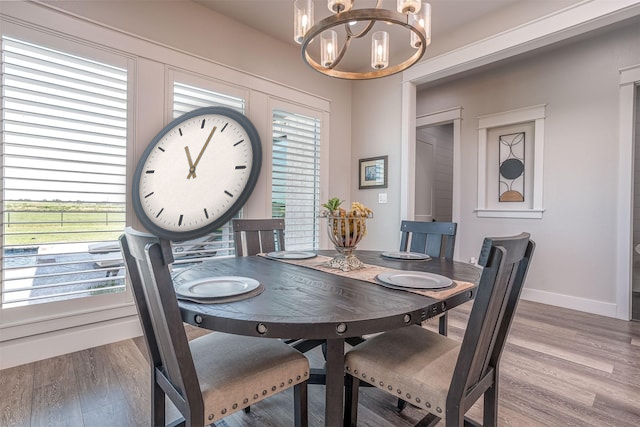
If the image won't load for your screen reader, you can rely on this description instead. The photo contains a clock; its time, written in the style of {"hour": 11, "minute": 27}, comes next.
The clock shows {"hour": 11, "minute": 3}
